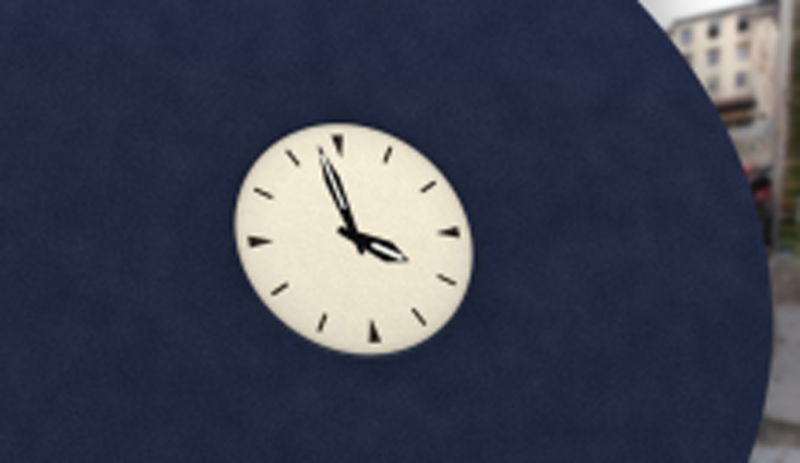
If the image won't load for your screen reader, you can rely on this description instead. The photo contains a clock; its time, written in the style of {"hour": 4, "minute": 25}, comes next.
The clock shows {"hour": 3, "minute": 58}
